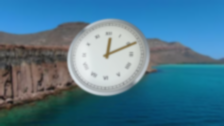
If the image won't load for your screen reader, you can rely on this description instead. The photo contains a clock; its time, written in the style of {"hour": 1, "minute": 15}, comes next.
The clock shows {"hour": 12, "minute": 11}
